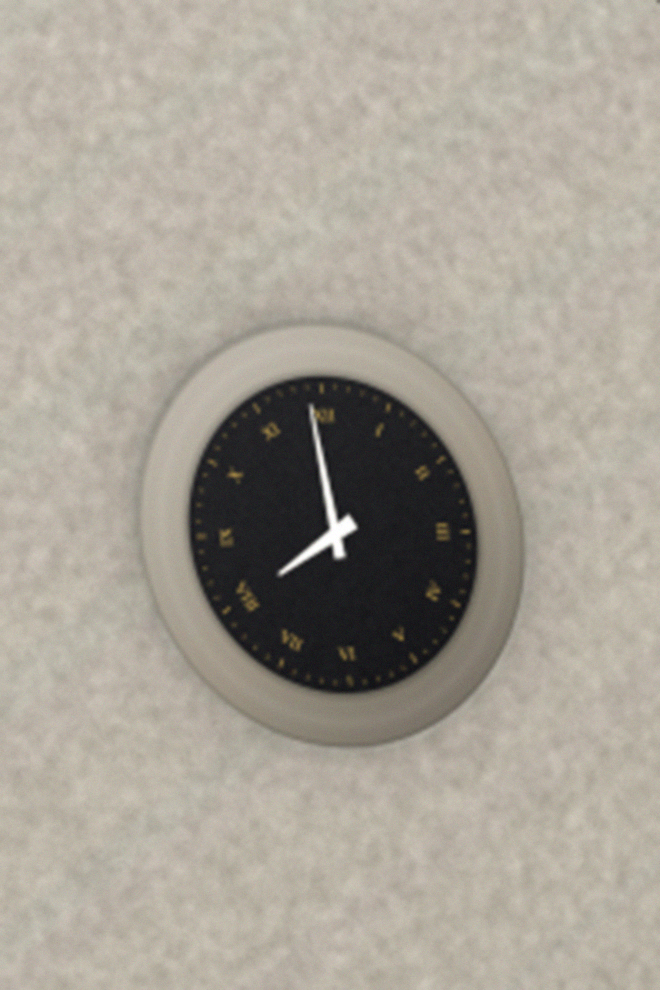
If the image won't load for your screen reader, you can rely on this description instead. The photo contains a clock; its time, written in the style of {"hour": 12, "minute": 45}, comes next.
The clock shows {"hour": 7, "minute": 59}
